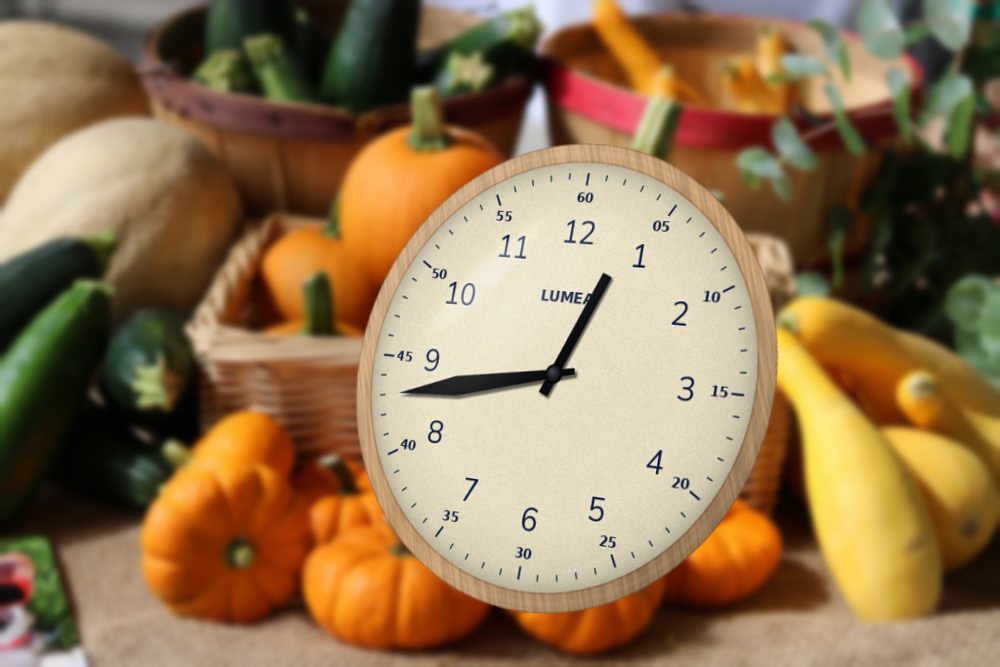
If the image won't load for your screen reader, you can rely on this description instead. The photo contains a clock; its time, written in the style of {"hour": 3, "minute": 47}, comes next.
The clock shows {"hour": 12, "minute": 43}
